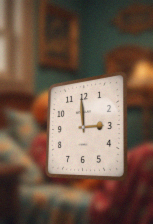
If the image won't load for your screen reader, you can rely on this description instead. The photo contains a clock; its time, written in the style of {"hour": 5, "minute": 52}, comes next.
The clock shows {"hour": 2, "minute": 59}
